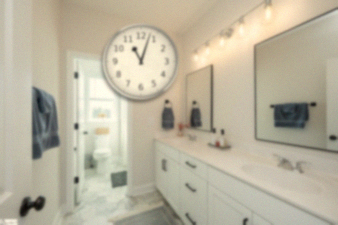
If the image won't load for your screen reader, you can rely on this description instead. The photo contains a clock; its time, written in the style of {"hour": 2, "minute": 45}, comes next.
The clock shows {"hour": 11, "minute": 3}
